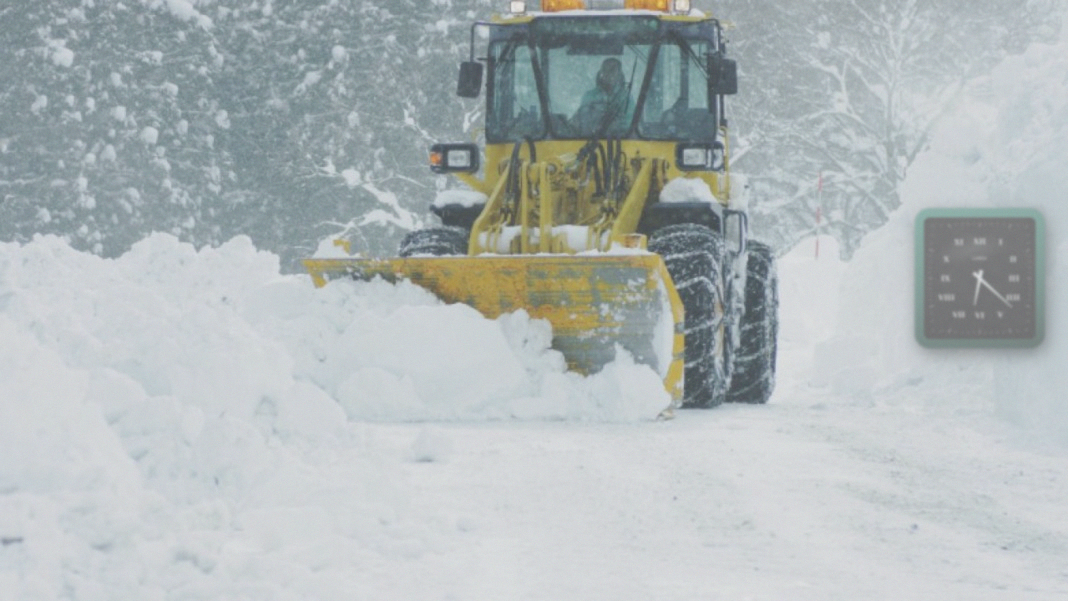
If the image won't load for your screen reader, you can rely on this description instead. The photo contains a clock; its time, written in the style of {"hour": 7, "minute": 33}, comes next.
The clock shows {"hour": 6, "minute": 22}
